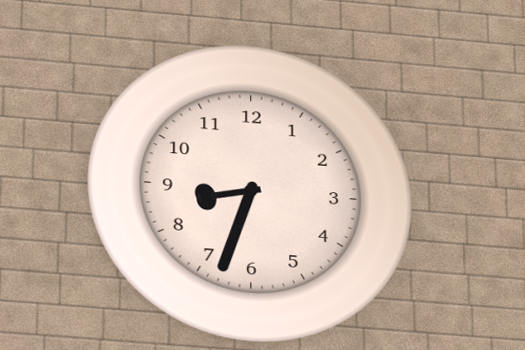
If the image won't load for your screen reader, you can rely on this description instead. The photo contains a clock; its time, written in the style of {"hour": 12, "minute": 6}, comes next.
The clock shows {"hour": 8, "minute": 33}
